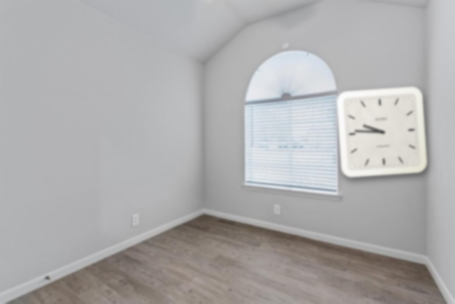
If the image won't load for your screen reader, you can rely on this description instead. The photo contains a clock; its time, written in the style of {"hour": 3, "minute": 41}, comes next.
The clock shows {"hour": 9, "minute": 46}
